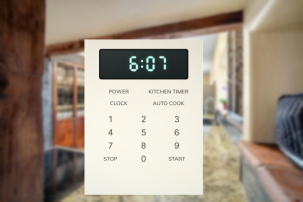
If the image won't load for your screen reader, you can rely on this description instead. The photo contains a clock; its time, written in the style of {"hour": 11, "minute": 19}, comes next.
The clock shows {"hour": 6, "minute": 7}
